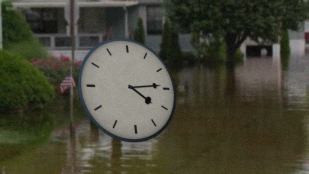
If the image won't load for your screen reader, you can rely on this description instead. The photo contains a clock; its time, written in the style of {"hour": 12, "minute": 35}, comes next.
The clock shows {"hour": 4, "minute": 14}
